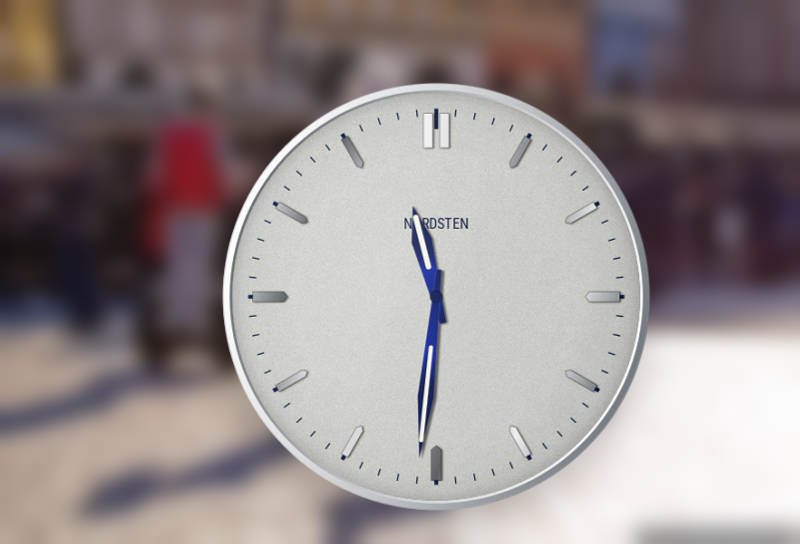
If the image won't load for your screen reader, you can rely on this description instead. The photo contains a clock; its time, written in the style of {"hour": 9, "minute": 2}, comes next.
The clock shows {"hour": 11, "minute": 31}
